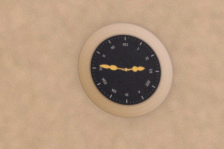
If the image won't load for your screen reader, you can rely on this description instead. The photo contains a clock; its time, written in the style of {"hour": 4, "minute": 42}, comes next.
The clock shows {"hour": 2, "minute": 46}
